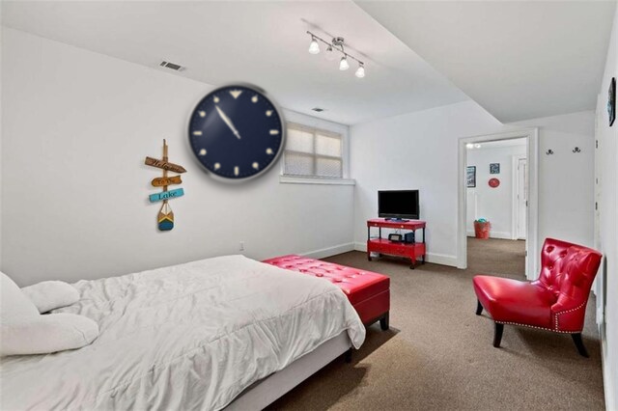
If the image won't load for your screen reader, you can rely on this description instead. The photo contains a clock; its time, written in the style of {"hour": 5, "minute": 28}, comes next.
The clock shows {"hour": 10, "minute": 54}
